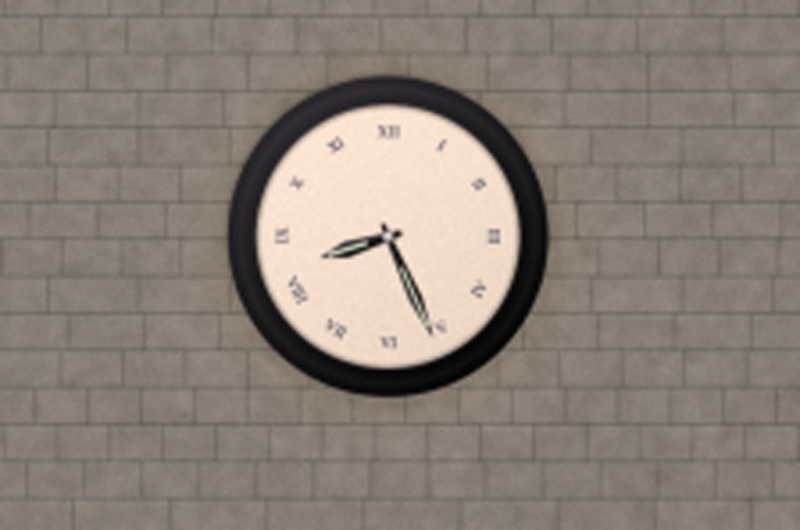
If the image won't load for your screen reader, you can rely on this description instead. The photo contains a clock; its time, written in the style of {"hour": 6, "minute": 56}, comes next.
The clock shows {"hour": 8, "minute": 26}
